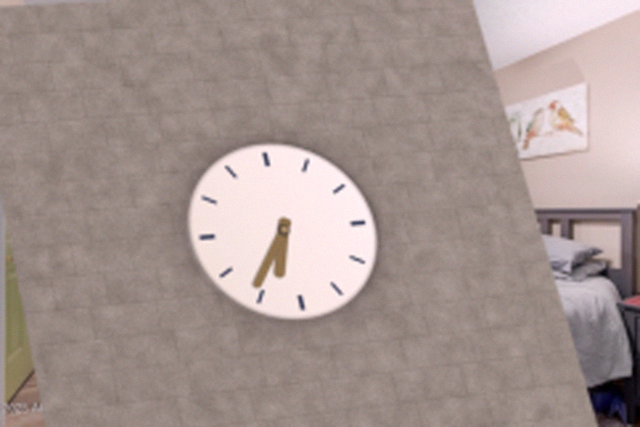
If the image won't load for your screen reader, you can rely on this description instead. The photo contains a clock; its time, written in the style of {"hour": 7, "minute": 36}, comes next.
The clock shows {"hour": 6, "minute": 36}
